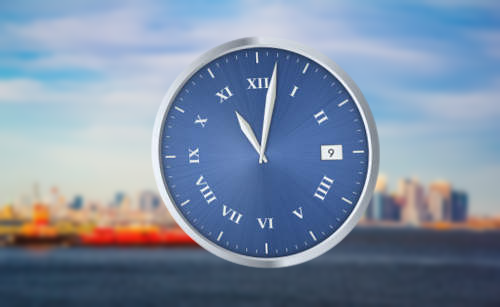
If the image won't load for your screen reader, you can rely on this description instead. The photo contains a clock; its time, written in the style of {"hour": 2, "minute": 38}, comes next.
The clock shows {"hour": 11, "minute": 2}
